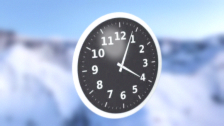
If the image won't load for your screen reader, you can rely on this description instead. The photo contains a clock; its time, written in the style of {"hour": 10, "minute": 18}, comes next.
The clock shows {"hour": 4, "minute": 4}
